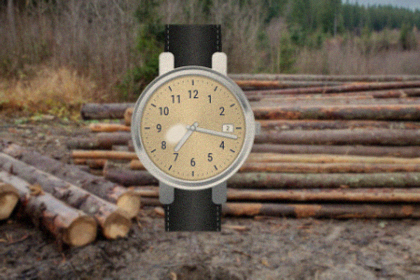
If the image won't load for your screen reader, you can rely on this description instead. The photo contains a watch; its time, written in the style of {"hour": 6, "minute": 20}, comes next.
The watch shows {"hour": 7, "minute": 17}
